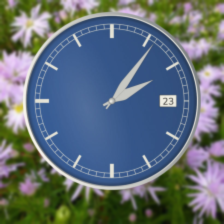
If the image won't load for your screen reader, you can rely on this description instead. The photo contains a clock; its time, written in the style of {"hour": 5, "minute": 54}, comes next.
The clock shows {"hour": 2, "minute": 6}
